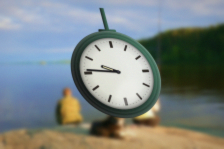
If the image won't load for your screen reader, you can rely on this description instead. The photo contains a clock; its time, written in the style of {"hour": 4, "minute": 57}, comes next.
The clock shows {"hour": 9, "minute": 46}
